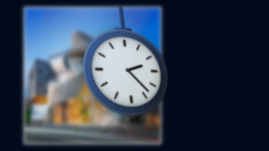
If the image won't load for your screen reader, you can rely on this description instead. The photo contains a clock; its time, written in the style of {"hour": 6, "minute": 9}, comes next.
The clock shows {"hour": 2, "minute": 23}
